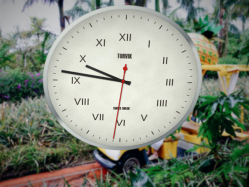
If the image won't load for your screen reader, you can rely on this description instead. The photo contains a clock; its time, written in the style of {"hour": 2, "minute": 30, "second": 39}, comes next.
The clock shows {"hour": 9, "minute": 46, "second": 31}
